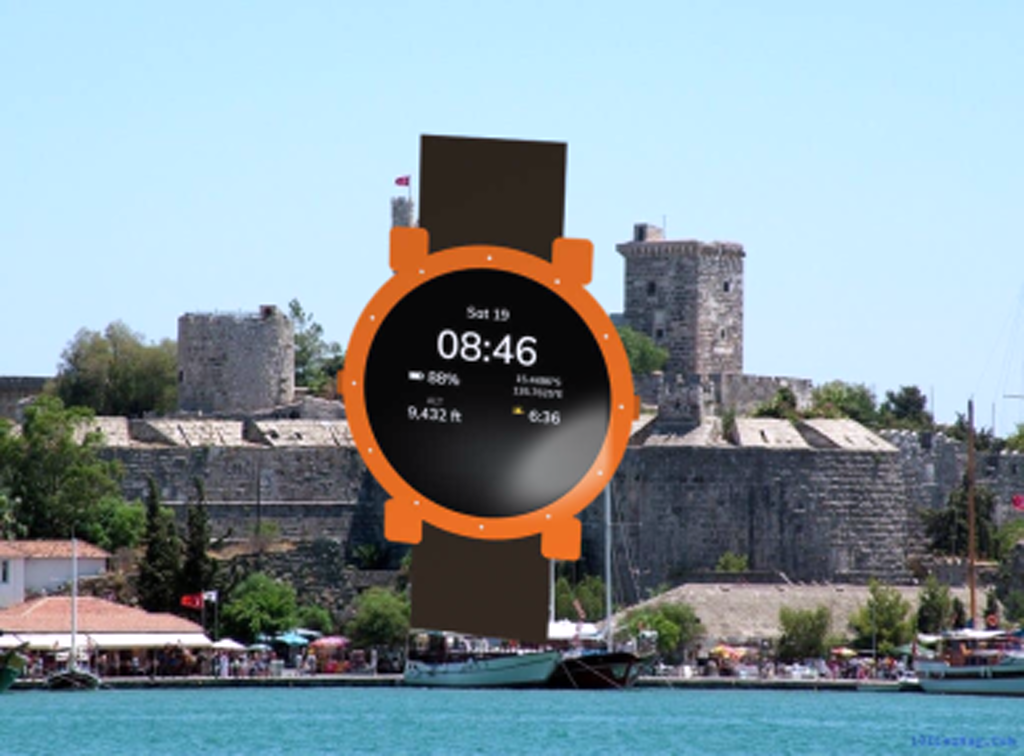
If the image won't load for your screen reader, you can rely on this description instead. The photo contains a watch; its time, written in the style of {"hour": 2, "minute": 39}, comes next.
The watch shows {"hour": 8, "minute": 46}
